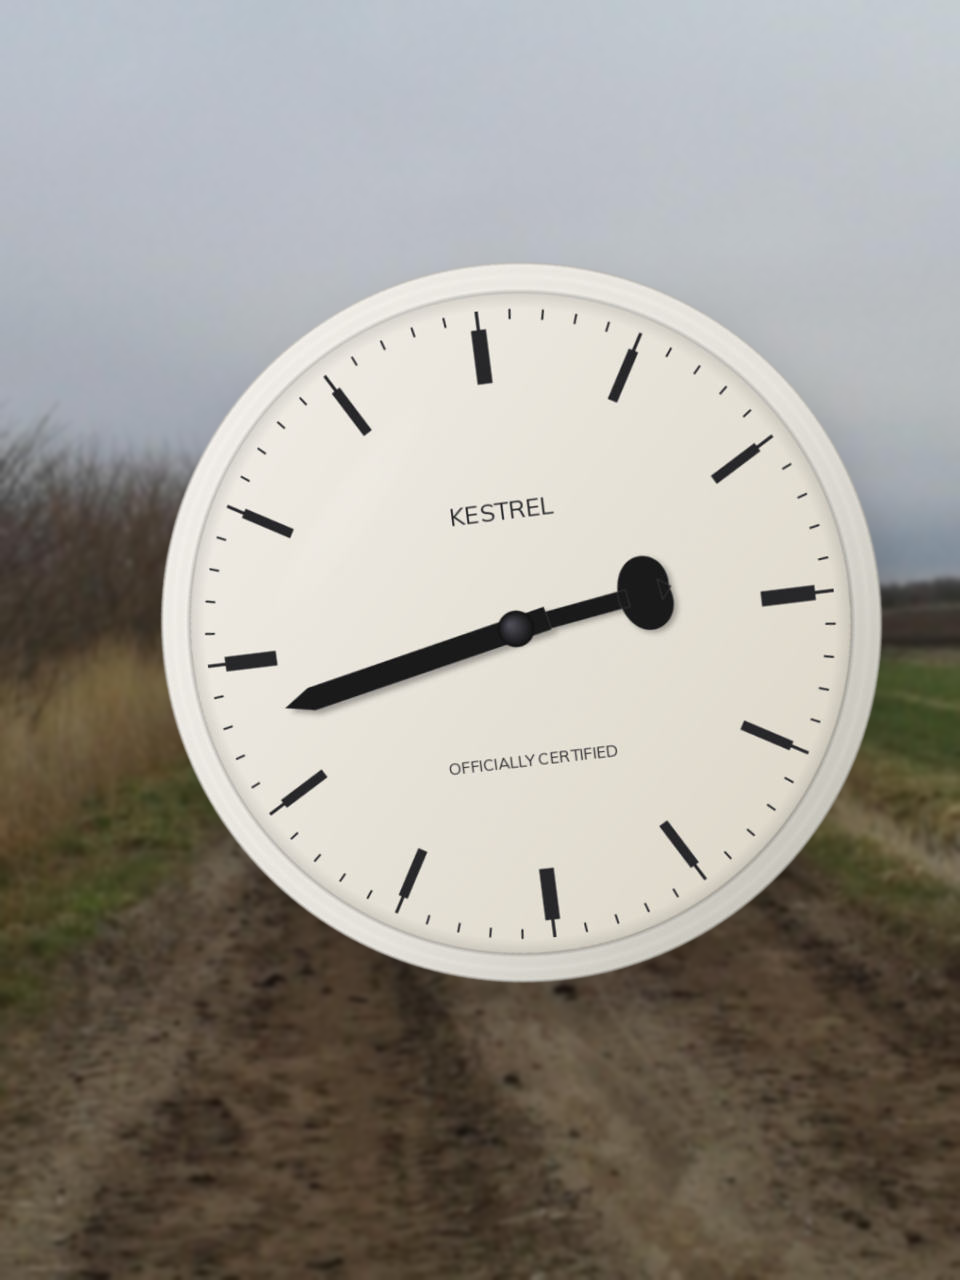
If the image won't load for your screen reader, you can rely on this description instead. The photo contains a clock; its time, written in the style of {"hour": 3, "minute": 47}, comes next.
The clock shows {"hour": 2, "minute": 43}
